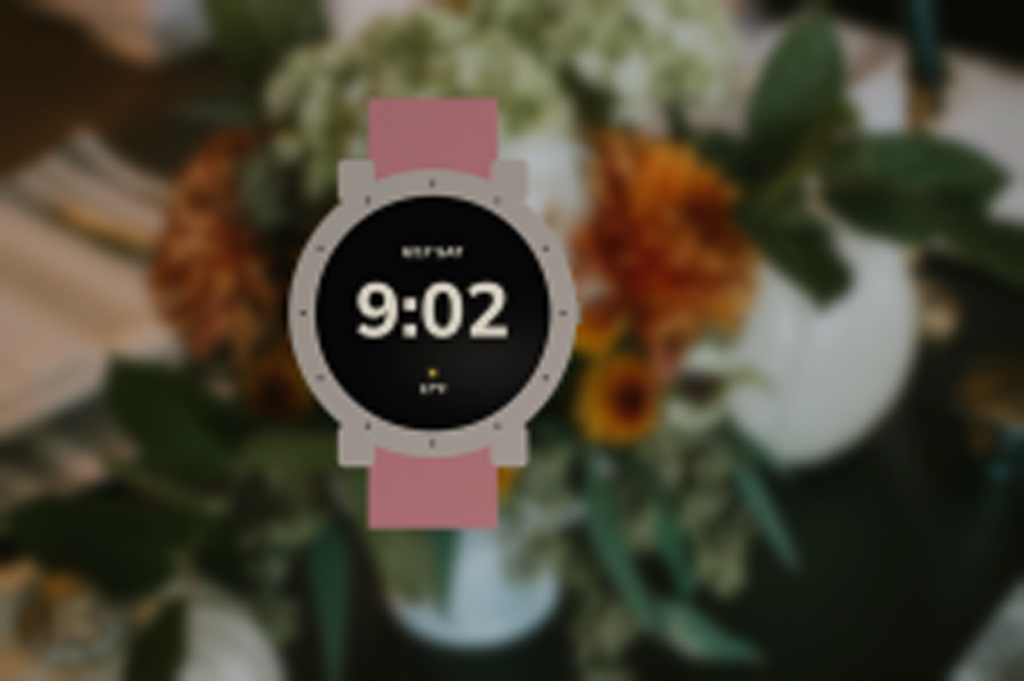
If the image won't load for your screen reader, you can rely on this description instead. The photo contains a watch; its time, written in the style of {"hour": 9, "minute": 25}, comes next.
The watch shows {"hour": 9, "minute": 2}
